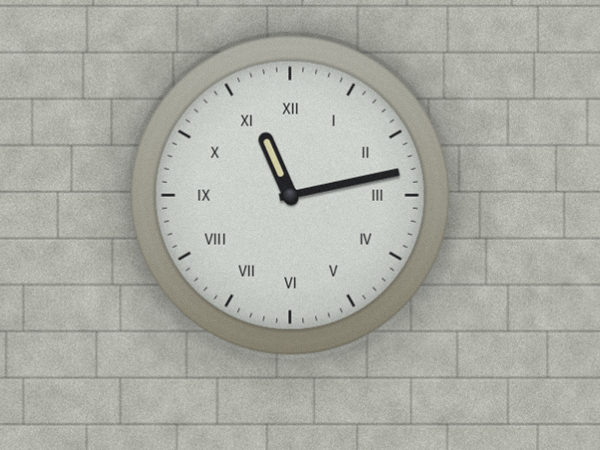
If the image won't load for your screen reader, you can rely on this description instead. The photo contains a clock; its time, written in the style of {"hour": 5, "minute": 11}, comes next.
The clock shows {"hour": 11, "minute": 13}
